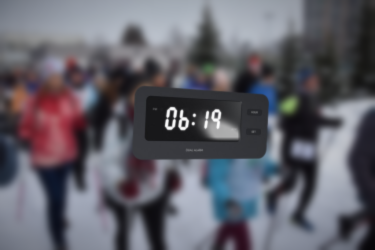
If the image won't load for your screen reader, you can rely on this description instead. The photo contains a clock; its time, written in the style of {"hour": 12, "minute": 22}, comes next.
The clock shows {"hour": 6, "minute": 19}
